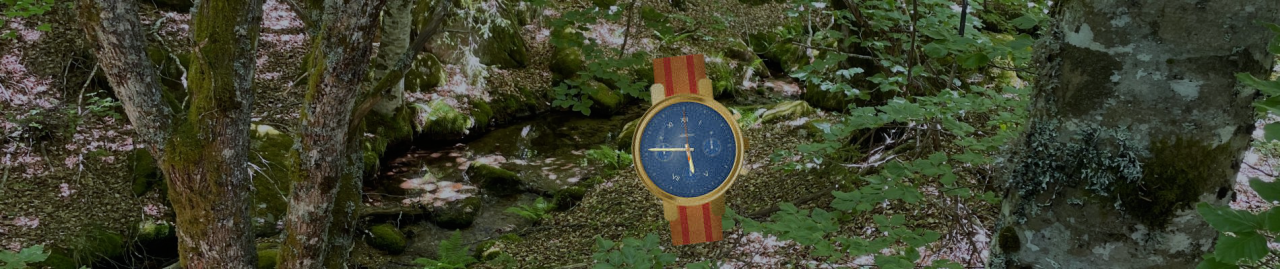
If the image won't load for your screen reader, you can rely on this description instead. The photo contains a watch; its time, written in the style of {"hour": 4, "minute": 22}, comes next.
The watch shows {"hour": 5, "minute": 46}
